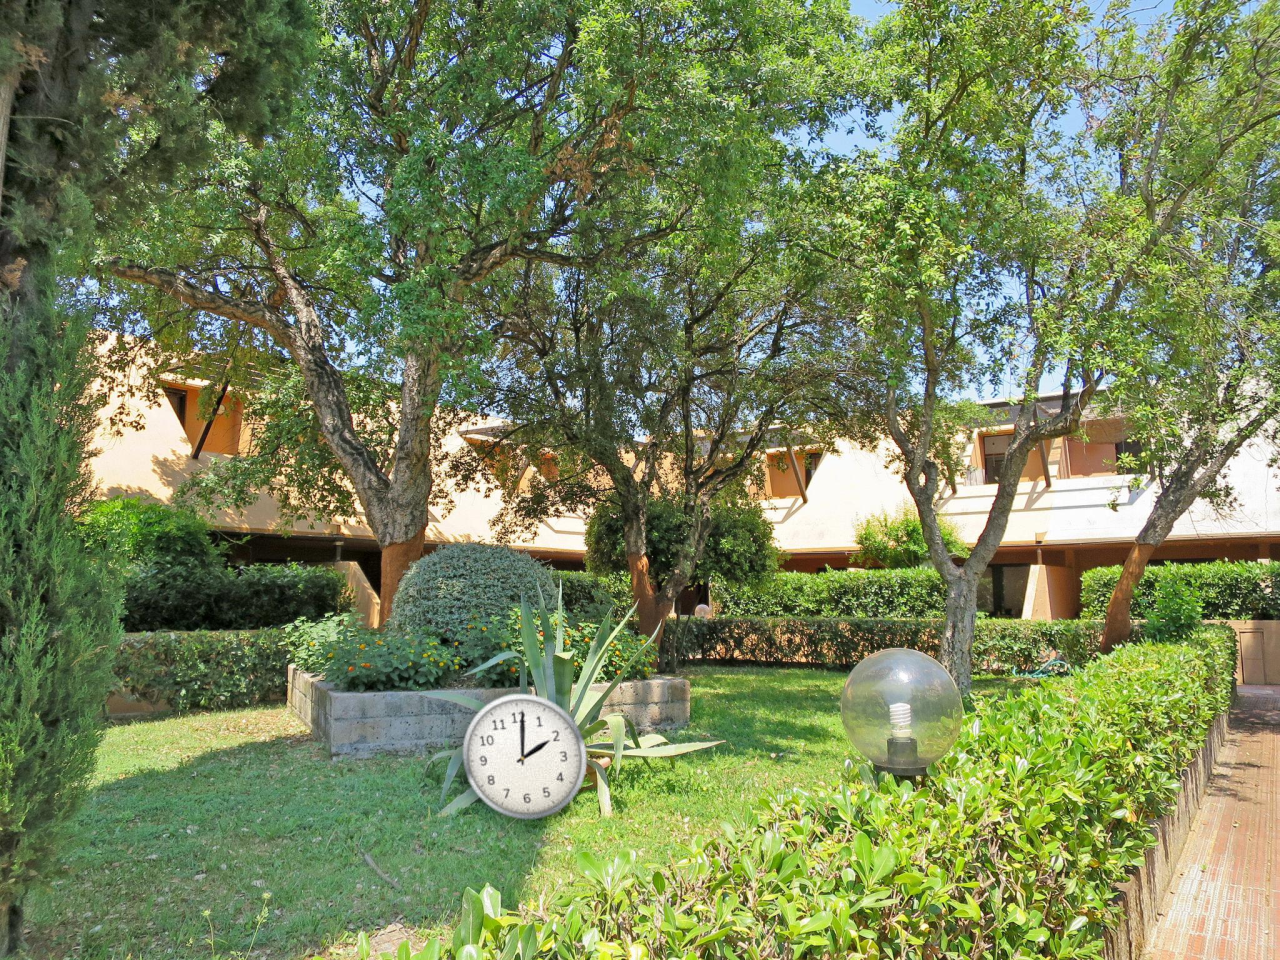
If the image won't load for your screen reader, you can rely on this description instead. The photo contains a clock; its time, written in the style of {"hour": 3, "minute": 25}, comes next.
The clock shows {"hour": 2, "minute": 1}
